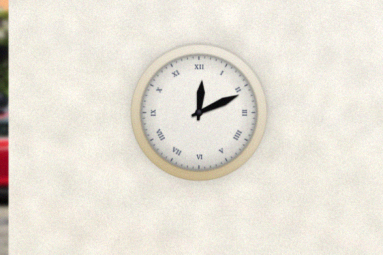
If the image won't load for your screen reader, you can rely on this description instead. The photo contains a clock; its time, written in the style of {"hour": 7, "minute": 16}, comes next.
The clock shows {"hour": 12, "minute": 11}
